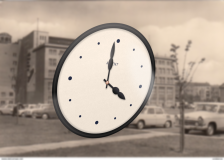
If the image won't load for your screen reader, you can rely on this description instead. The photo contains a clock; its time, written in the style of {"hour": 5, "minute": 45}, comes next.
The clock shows {"hour": 3, "minute": 59}
